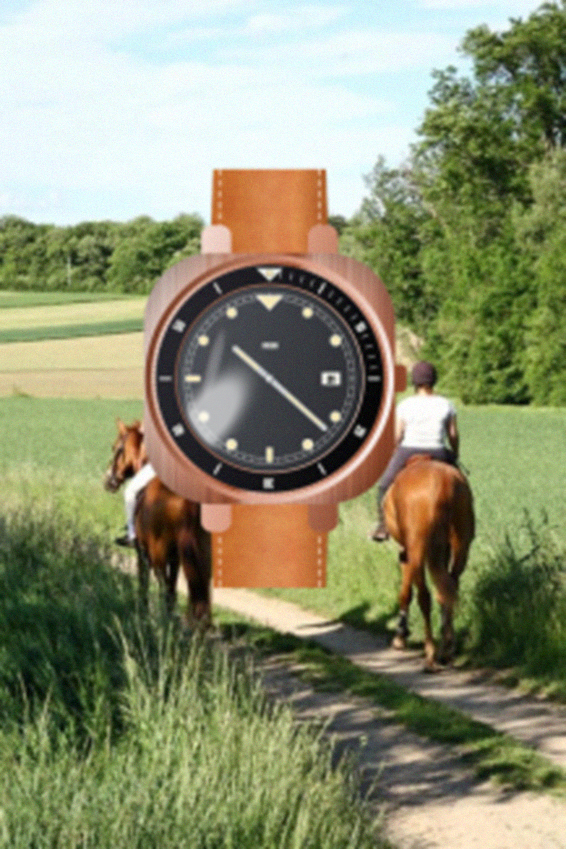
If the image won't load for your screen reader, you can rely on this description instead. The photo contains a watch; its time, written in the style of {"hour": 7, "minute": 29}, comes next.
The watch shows {"hour": 10, "minute": 22}
